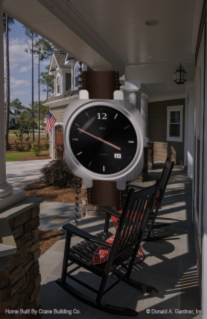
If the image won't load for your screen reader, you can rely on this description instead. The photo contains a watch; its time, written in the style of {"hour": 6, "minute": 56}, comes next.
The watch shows {"hour": 3, "minute": 49}
